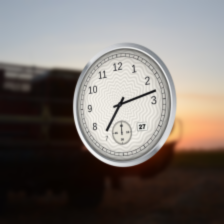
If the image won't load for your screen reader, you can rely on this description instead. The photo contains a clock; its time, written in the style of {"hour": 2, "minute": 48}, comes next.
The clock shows {"hour": 7, "minute": 13}
